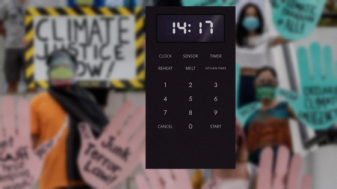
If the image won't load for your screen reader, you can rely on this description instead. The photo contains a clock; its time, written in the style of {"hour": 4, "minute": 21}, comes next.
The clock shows {"hour": 14, "minute": 17}
